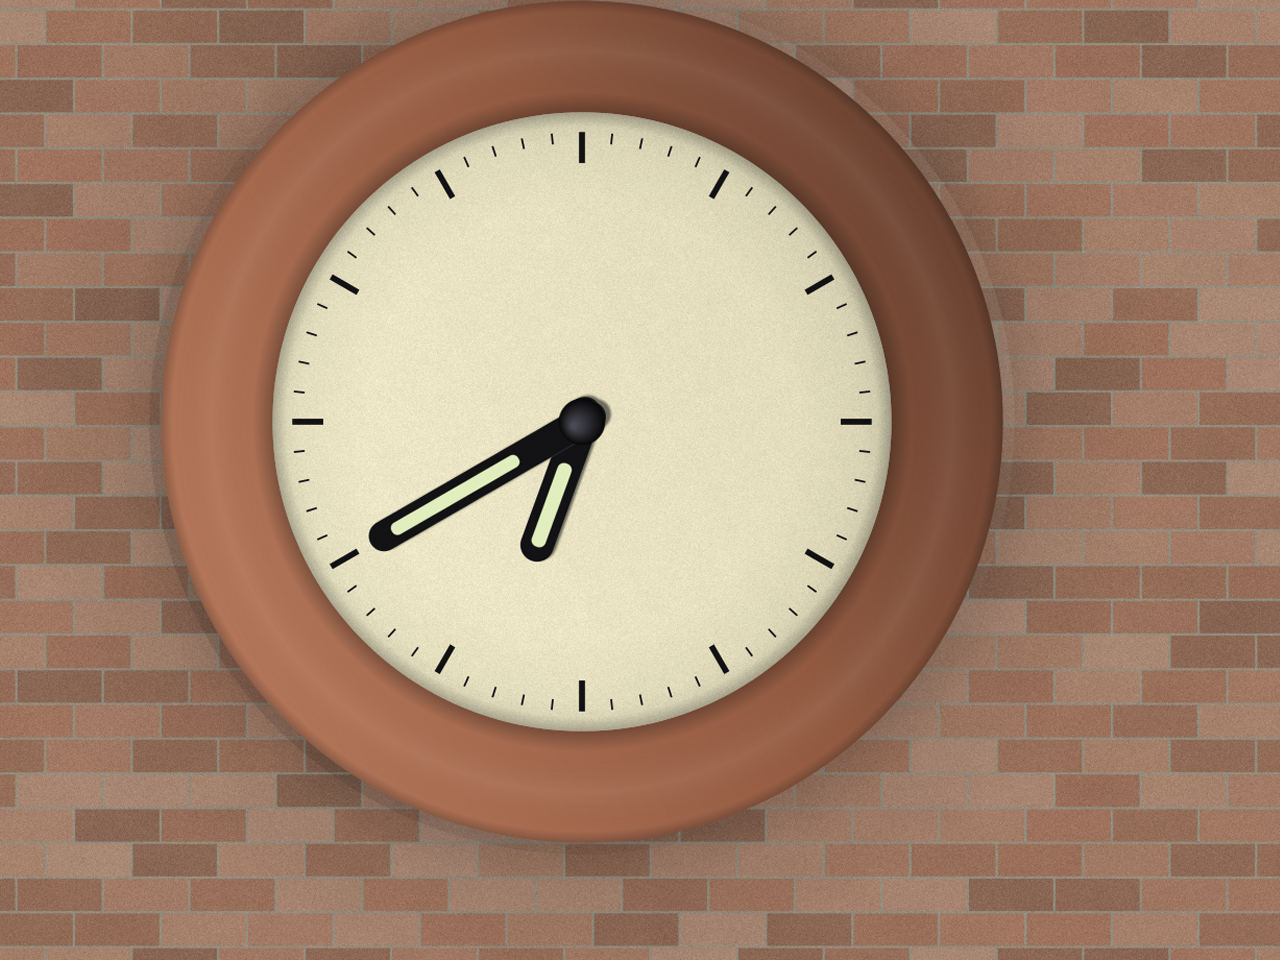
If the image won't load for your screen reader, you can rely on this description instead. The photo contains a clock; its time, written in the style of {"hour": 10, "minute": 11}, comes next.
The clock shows {"hour": 6, "minute": 40}
